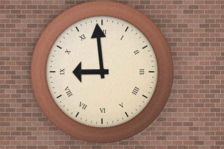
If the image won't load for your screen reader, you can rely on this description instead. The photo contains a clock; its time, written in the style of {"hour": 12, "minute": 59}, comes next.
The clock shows {"hour": 8, "minute": 59}
